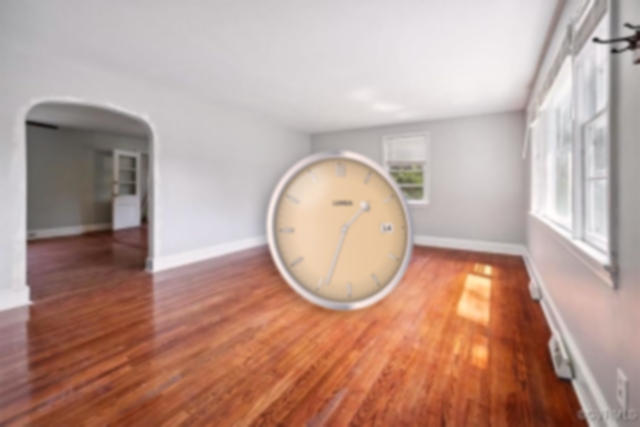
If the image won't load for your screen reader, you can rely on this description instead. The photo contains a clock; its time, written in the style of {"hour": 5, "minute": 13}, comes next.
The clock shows {"hour": 1, "minute": 34}
